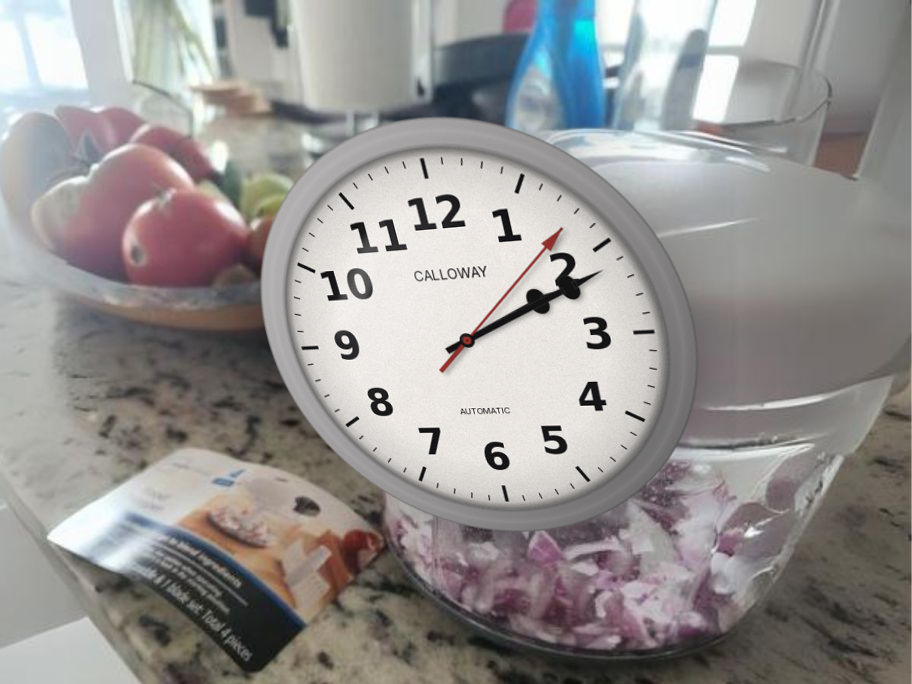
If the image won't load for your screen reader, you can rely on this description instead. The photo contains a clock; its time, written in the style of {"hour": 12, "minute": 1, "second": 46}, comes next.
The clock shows {"hour": 2, "minute": 11, "second": 8}
